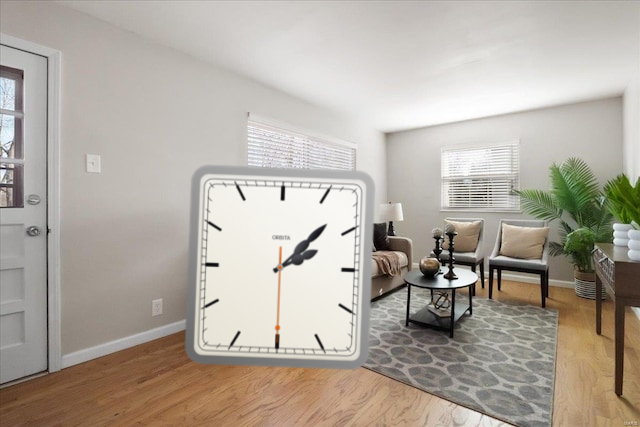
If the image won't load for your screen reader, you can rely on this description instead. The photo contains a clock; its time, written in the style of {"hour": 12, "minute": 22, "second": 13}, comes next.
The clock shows {"hour": 2, "minute": 7, "second": 30}
